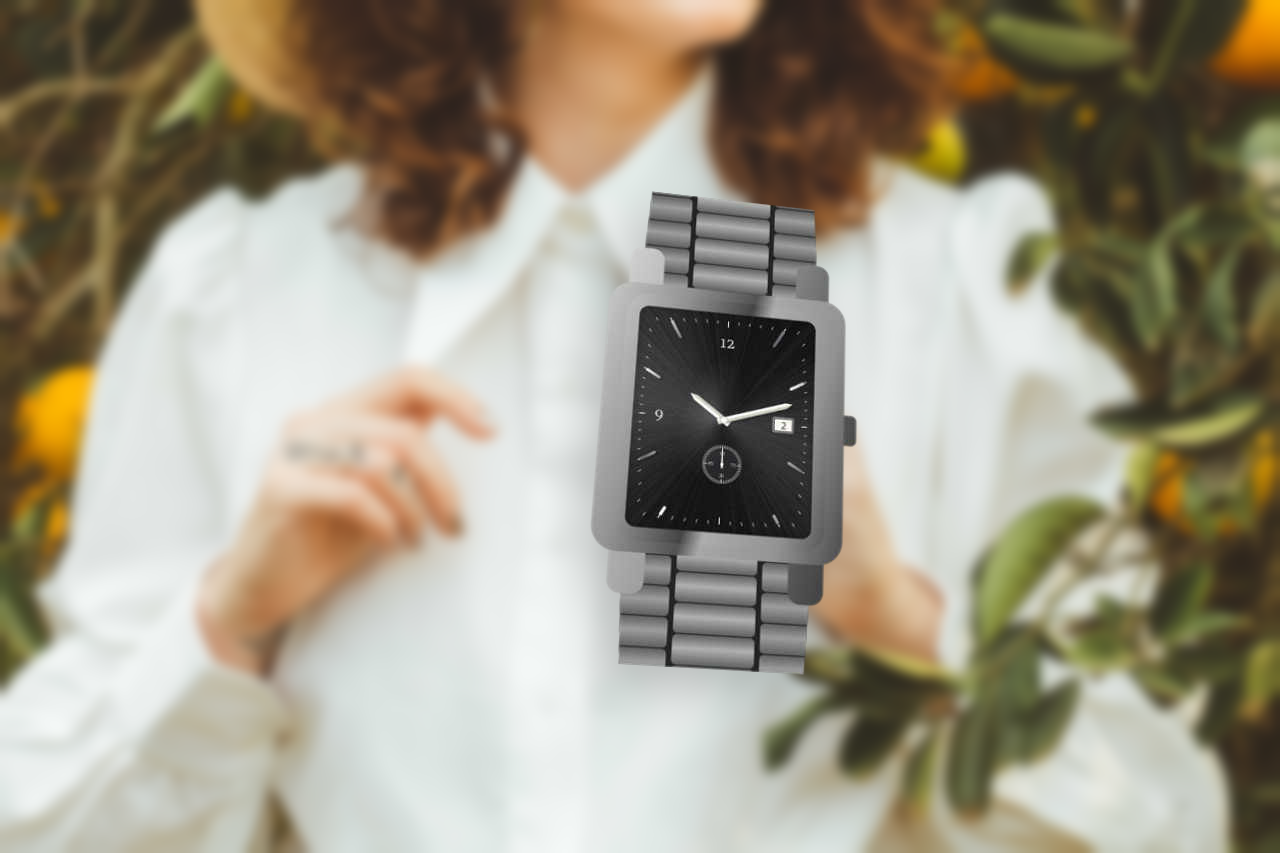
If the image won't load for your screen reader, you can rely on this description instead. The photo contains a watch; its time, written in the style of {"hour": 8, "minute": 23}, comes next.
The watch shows {"hour": 10, "minute": 12}
